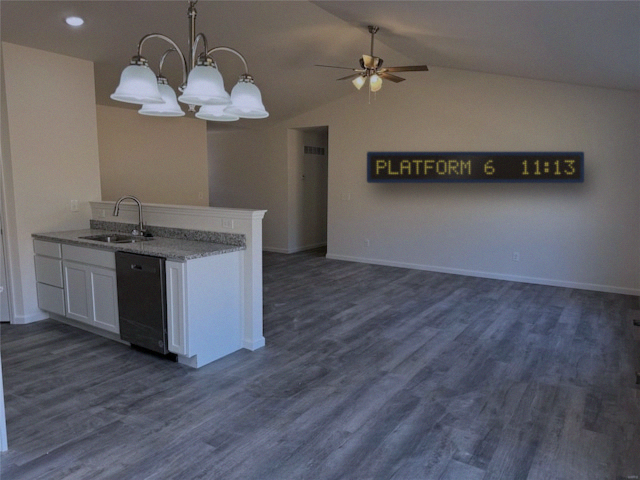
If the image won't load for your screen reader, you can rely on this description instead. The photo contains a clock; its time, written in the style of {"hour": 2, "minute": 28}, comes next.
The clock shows {"hour": 11, "minute": 13}
